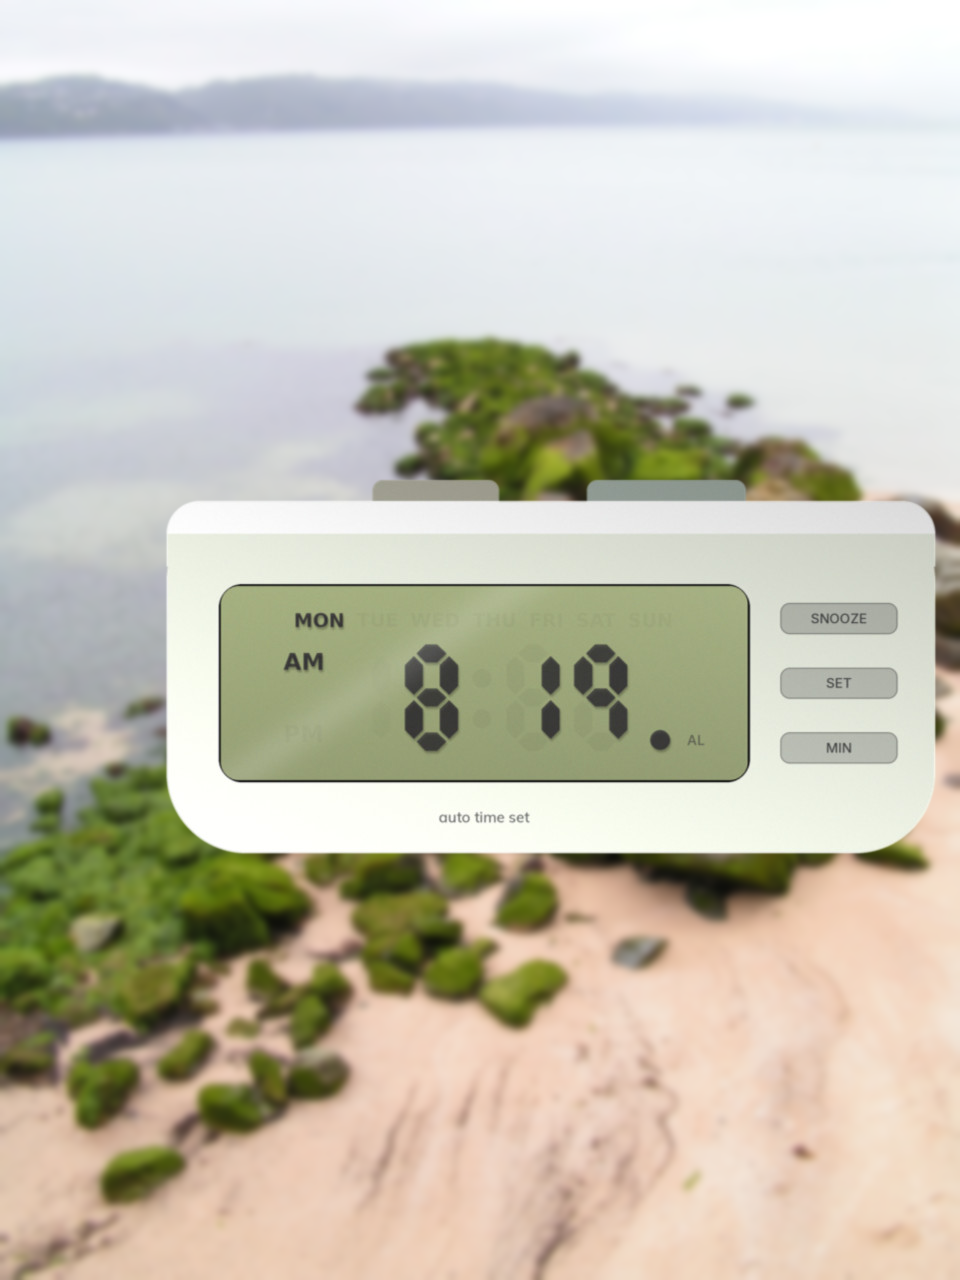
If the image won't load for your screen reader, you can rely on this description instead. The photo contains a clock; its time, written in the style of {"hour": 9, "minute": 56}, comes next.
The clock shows {"hour": 8, "minute": 19}
